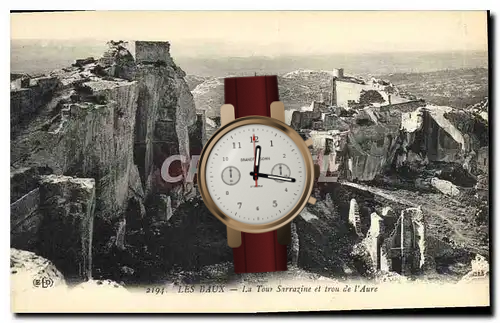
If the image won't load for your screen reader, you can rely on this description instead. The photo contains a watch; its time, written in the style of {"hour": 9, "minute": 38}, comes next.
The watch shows {"hour": 12, "minute": 17}
